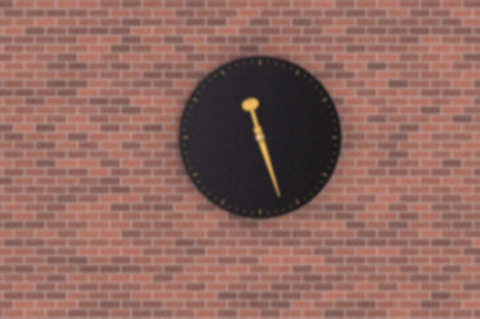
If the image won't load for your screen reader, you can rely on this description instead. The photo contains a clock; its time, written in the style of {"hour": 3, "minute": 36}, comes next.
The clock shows {"hour": 11, "minute": 27}
